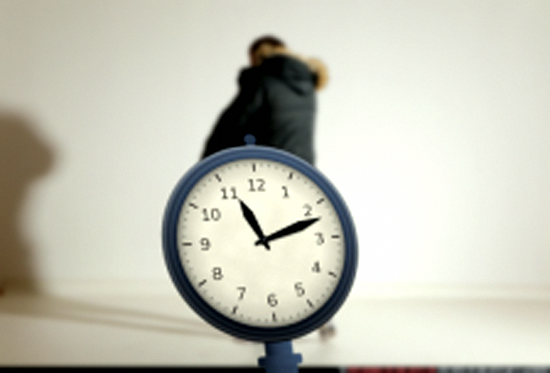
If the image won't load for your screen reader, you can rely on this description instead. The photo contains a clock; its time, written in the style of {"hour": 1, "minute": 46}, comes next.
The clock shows {"hour": 11, "minute": 12}
